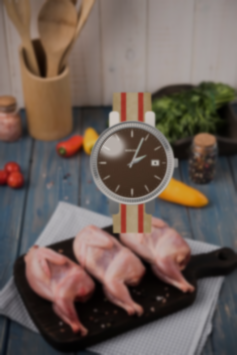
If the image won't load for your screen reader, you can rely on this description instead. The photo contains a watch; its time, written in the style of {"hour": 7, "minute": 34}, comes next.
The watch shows {"hour": 2, "minute": 4}
